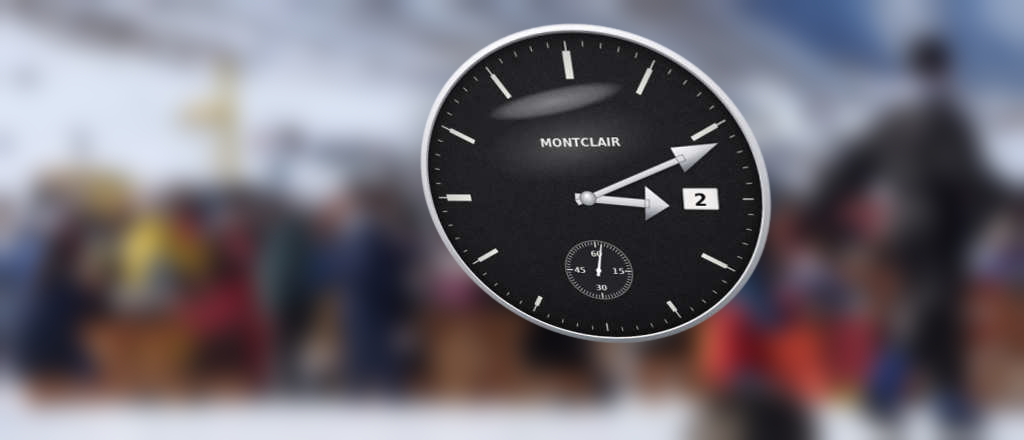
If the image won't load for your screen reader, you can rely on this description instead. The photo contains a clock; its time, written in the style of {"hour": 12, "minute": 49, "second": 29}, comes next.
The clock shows {"hour": 3, "minute": 11, "second": 2}
